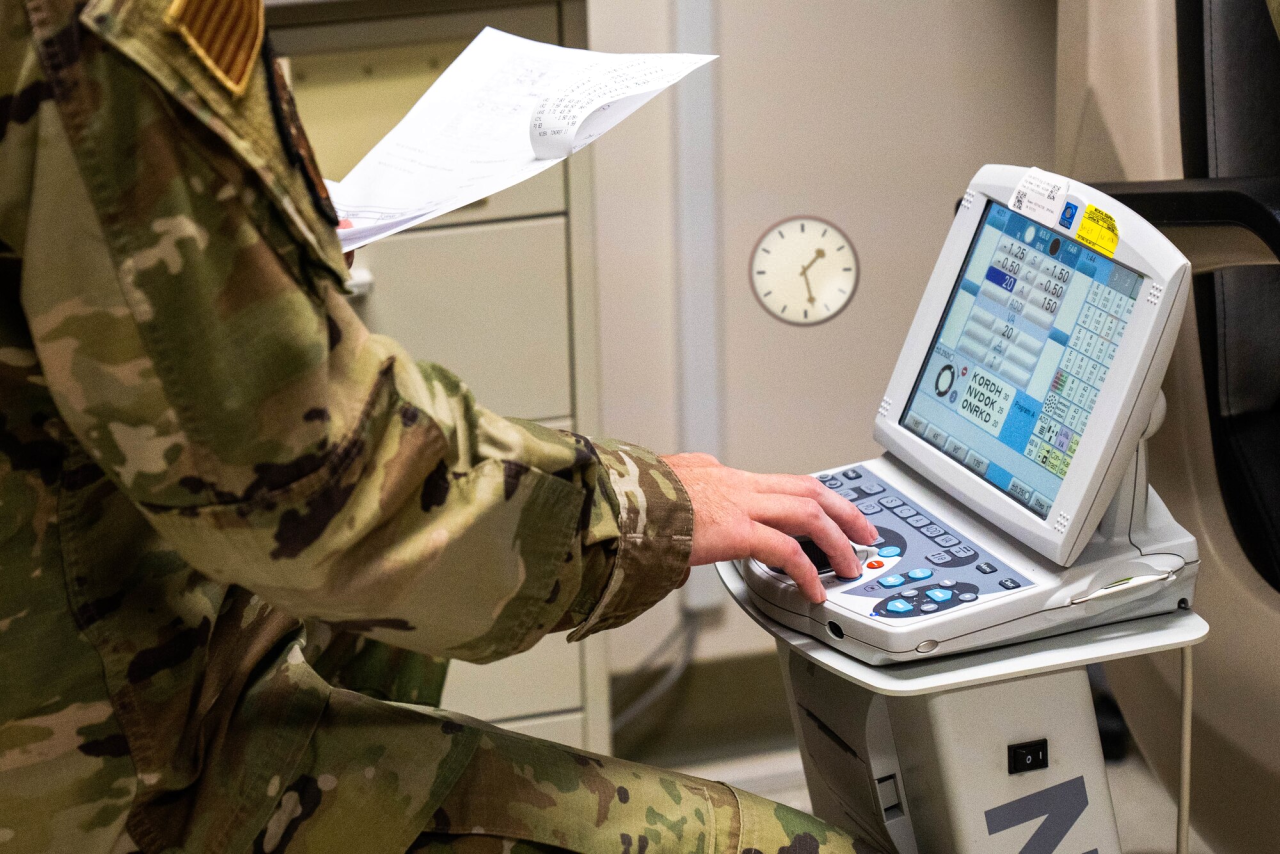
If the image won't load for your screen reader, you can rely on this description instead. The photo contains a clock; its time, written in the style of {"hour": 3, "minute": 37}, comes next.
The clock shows {"hour": 1, "minute": 28}
